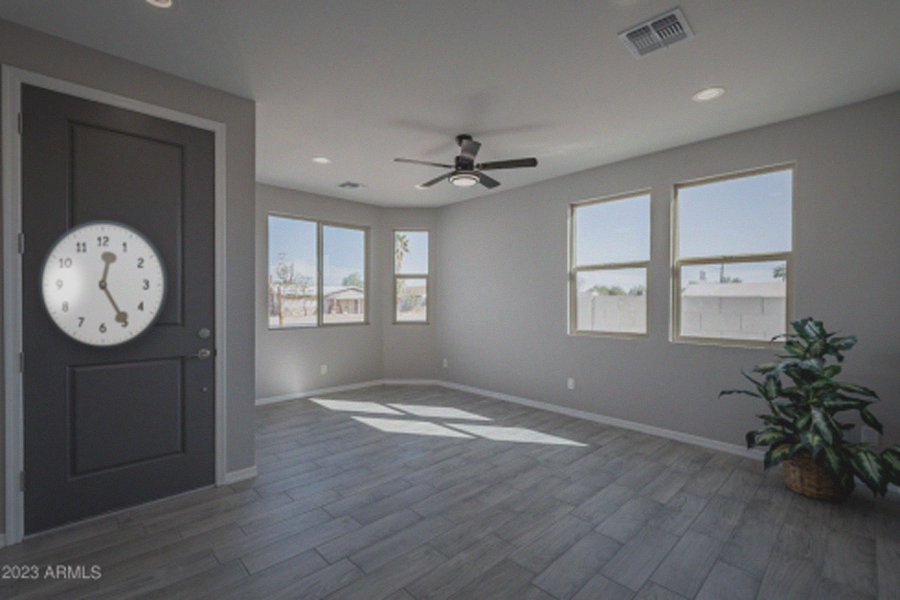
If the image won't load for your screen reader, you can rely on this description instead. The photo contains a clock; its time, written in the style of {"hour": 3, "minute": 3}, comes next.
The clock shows {"hour": 12, "minute": 25}
